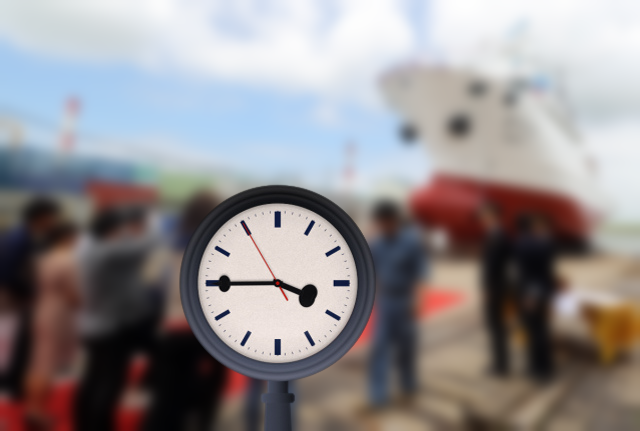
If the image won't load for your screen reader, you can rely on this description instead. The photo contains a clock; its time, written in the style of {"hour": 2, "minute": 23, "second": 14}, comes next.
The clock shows {"hour": 3, "minute": 44, "second": 55}
